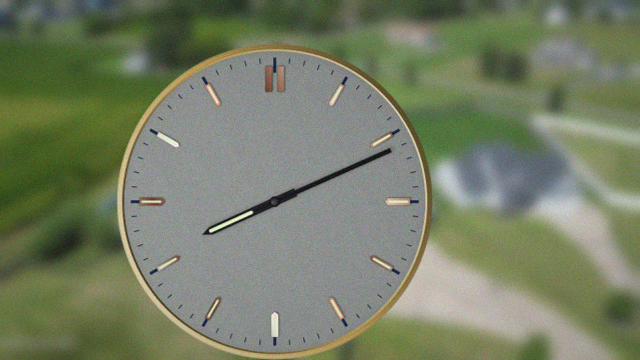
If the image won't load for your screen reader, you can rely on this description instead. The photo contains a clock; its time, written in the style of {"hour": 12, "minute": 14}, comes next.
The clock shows {"hour": 8, "minute": 11}
